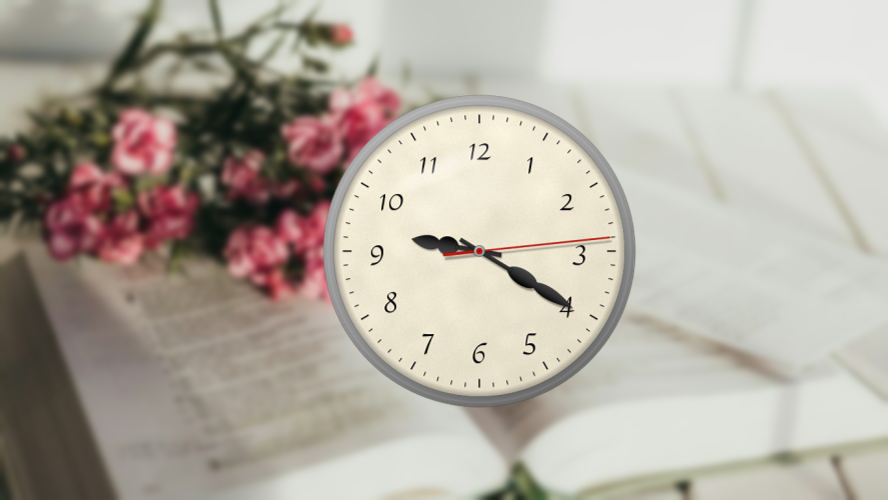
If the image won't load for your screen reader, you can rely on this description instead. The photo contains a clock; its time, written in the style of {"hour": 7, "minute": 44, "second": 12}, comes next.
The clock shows {"hour": 9, "minute": 20, "second": 14}
